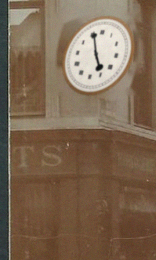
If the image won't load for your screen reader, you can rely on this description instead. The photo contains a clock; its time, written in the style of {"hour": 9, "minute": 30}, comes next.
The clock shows {"hour": 4, "minute": 56}
